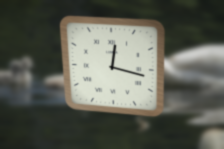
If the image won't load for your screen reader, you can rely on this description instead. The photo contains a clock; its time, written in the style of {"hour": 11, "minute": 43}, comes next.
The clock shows {"hour": 12, "minute": 17}
